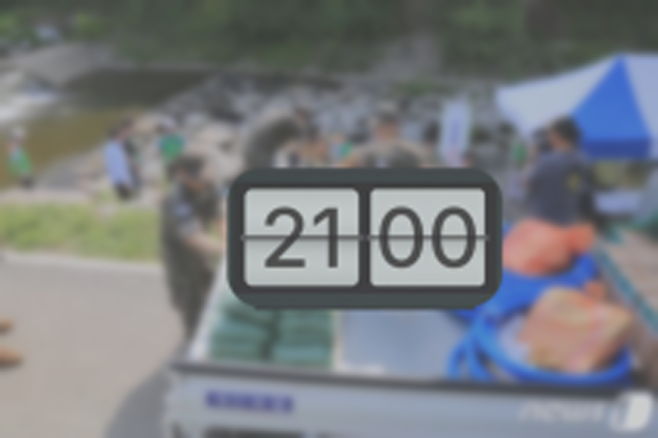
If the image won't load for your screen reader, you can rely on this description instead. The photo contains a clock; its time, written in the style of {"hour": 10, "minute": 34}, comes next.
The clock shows {"hour": 21, "minute": 0}
